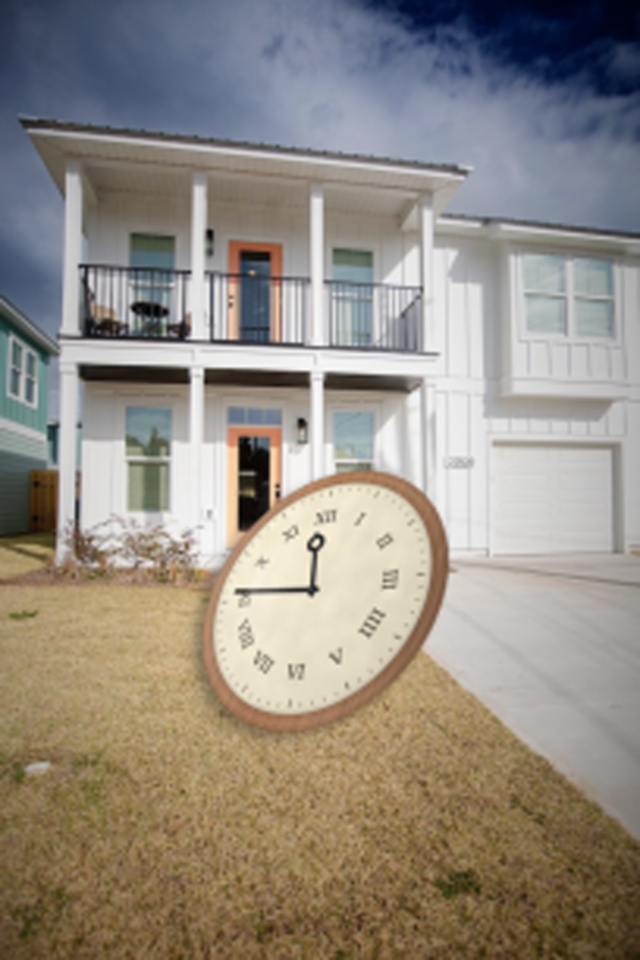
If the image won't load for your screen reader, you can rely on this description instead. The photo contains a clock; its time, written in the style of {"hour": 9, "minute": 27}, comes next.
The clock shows {"hour": 11, "minute": 46}
